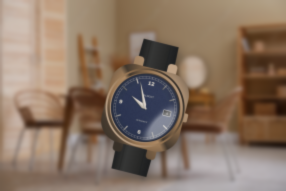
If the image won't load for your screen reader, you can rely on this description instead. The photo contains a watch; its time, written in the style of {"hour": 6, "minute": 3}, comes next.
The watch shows {"hour": 9, "minute": 56}
